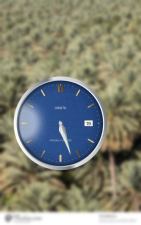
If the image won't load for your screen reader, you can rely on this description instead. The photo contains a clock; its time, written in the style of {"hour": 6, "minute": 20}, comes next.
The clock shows {"hour": 5, "minute": 27}
